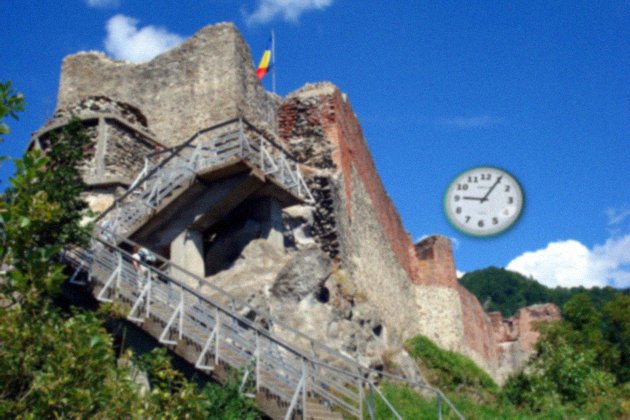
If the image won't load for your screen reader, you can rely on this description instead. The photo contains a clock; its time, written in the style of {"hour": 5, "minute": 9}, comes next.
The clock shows {"hour": 9, "minute": 5}
